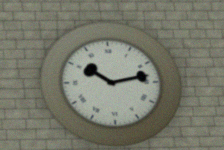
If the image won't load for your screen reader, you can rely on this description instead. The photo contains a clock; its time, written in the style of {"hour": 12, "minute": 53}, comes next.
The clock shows {"hour": 10, "minute": 13}
